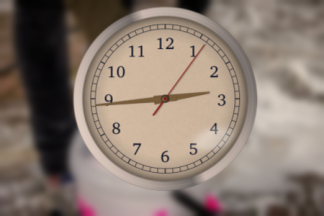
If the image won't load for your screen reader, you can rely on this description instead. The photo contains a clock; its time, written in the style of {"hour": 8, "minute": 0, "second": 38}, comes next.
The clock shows {"hour": 2, "minute": 44, "second": 6}
